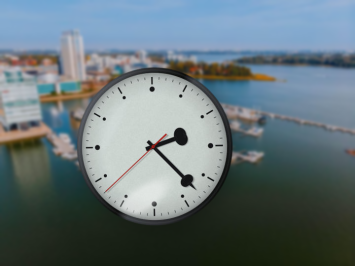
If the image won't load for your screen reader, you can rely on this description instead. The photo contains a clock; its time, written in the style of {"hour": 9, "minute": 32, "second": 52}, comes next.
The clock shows {"hour": 2, "minute": 22, "second": 38}
